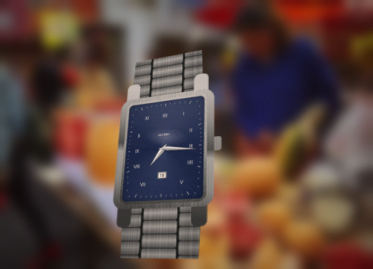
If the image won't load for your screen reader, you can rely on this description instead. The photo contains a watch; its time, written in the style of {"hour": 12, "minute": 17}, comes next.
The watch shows {"hour": 7, "minute": 16}
